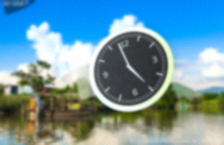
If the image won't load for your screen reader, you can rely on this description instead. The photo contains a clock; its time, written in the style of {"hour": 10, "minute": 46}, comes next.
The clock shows {"hour": 4, "minute": 58}
